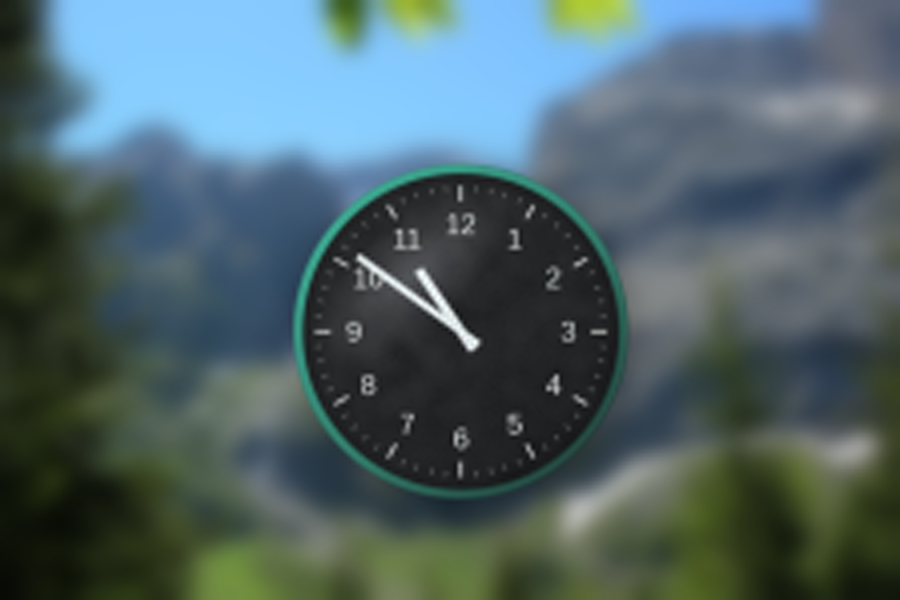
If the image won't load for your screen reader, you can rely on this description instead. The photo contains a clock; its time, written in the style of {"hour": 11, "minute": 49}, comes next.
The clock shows {"hour": 10, "minute": 51}
